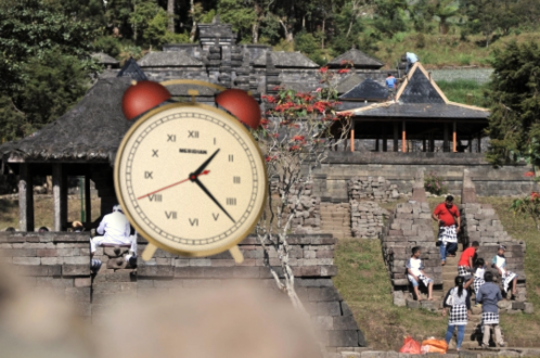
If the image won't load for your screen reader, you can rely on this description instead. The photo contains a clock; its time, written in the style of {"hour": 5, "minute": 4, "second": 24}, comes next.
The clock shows {"hour": 1, "minute": 22, "second": 41}
